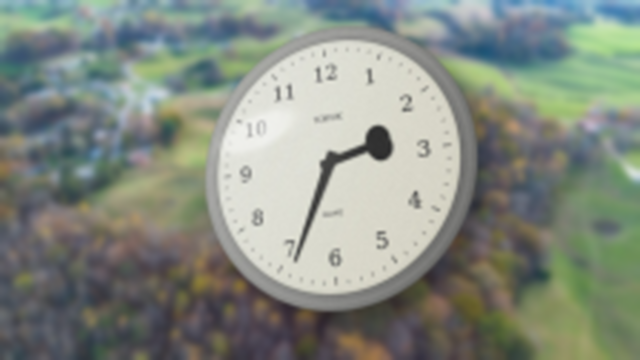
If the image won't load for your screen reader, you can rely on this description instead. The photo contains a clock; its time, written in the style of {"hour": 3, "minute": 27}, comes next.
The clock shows {"hour": 2, "minute": 34}
